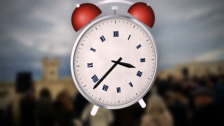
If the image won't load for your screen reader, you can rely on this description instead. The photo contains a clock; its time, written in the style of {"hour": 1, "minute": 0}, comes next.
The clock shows {"hour": 3, "minute": 38}
